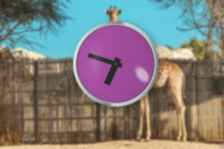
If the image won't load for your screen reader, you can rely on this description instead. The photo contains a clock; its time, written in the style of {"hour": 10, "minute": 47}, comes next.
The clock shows {"hour": 6, "minute": 48}
